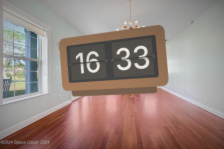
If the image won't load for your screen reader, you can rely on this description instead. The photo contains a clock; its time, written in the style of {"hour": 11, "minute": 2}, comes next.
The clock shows {"hour": 16, "minute": 33}
